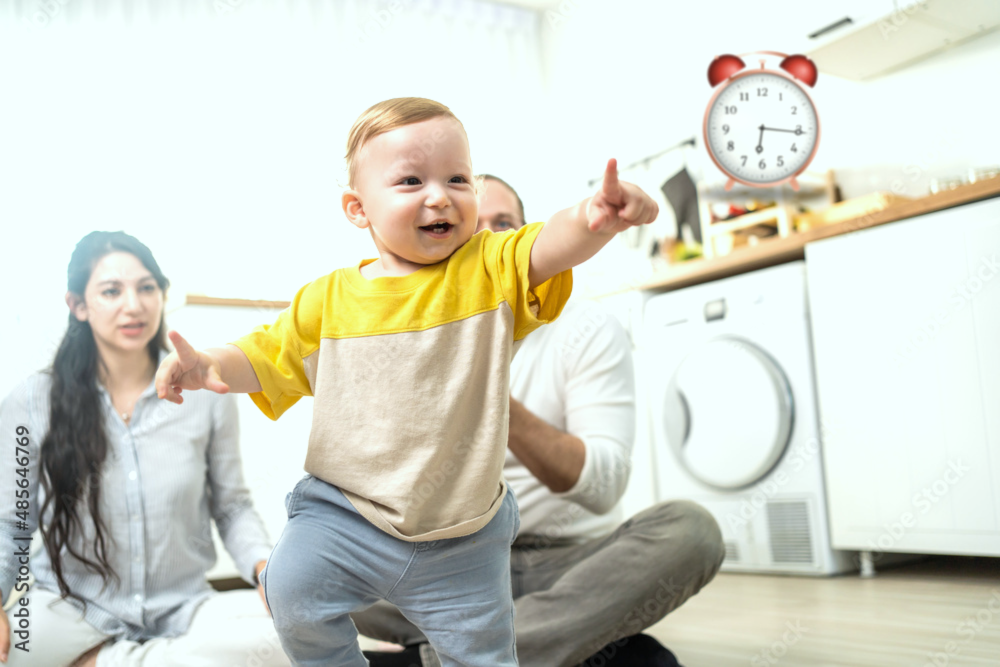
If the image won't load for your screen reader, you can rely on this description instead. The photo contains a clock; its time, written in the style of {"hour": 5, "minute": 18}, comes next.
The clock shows {"hour": 6, "minute": 16}
